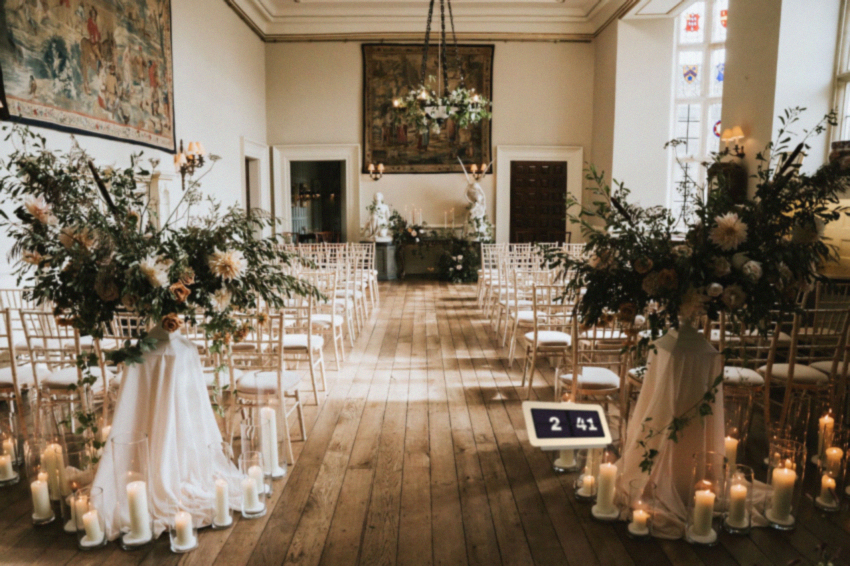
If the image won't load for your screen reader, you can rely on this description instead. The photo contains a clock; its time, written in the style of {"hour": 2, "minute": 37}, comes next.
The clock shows {"hour": 2, "minute": 41}
